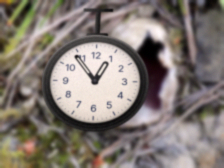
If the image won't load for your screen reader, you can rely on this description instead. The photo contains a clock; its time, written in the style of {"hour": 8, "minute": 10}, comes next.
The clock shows {"hour": 12, "minute": 54}
